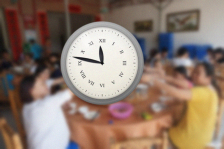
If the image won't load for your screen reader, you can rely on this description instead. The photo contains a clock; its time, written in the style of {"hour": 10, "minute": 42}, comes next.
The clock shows {"hour": 11, "minute": 47}
